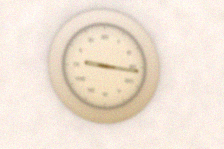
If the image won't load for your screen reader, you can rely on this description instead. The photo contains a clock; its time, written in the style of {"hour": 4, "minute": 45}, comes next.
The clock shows {"hour": 9, "minute": 16}
